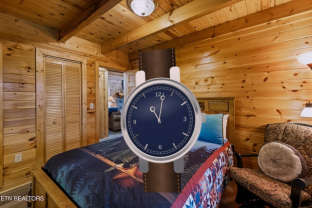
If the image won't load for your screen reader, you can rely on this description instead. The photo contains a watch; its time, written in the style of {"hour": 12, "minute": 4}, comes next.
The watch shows {"hour": 11, "minute": 2}
